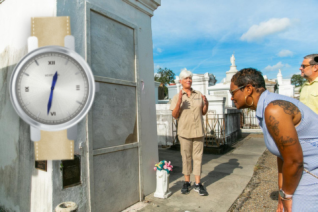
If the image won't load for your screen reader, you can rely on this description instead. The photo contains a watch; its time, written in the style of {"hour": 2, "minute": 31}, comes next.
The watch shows {"hour": 12, "minute": 32}
